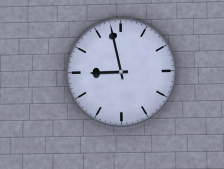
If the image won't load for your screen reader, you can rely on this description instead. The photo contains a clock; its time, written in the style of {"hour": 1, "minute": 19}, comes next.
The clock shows {"hour": 8, "minute": 58}
